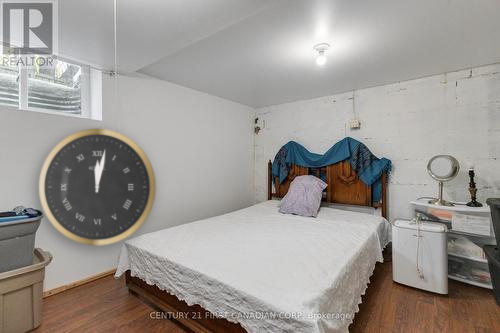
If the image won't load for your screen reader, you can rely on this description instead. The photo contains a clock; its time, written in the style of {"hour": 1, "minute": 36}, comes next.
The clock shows {"hour": 12, "minute": 2}
